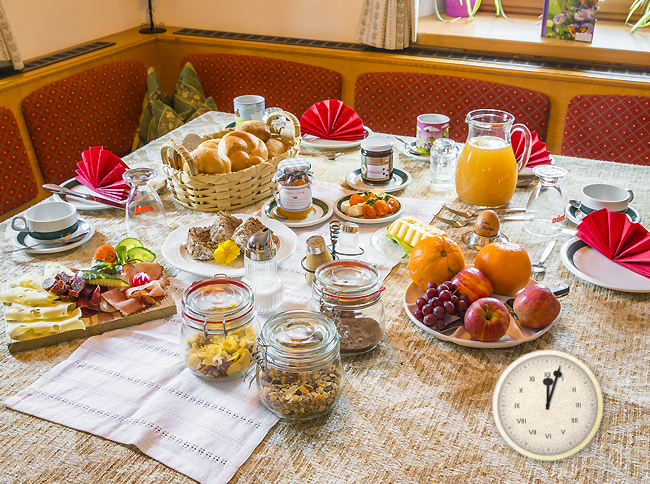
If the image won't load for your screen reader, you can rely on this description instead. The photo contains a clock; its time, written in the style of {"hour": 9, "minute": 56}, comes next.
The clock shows {"hour": 12, "minute": 3}
